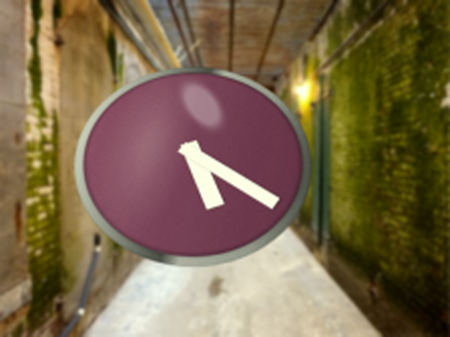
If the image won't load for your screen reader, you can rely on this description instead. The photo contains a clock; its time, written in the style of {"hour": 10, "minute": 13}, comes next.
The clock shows {"hour": 5, "minute": 21}
